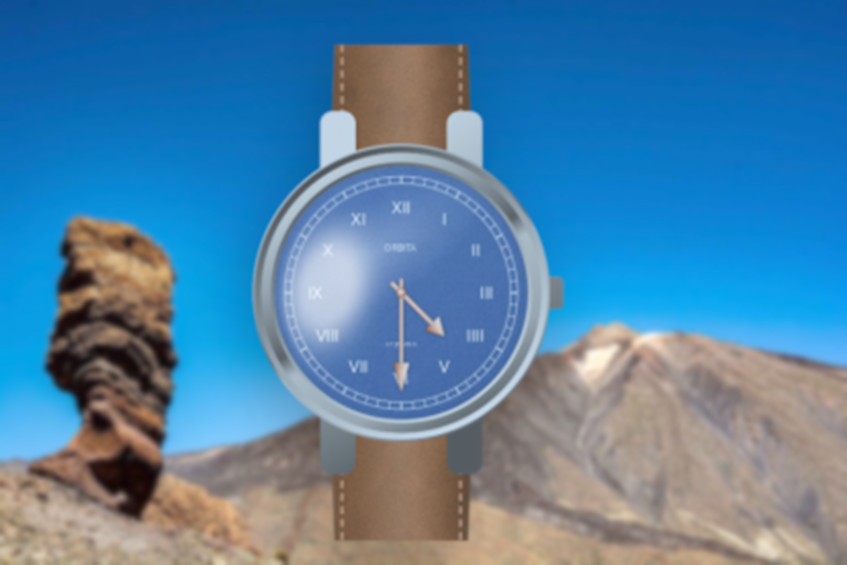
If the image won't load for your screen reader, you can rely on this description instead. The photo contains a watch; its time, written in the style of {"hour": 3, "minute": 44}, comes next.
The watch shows {"hour": 4, "minute": 30}
